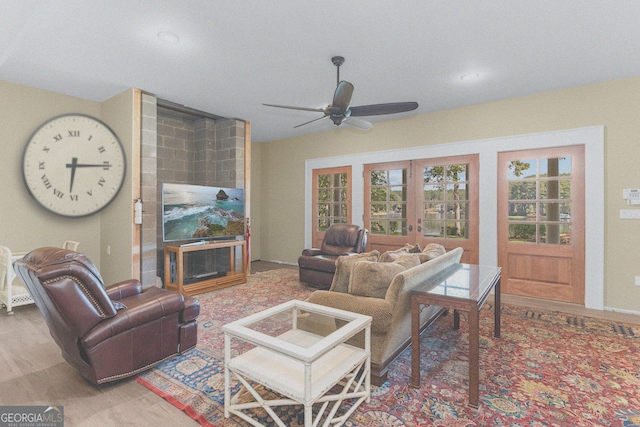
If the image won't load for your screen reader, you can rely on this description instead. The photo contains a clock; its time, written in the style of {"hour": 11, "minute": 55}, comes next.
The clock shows {"hour": 6, "minute": 15}
